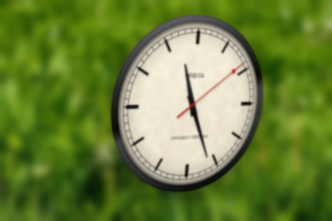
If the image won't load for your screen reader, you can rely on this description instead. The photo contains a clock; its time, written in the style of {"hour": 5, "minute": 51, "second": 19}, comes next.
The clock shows {"hour": 11, "minute": 26, "second": 9}
